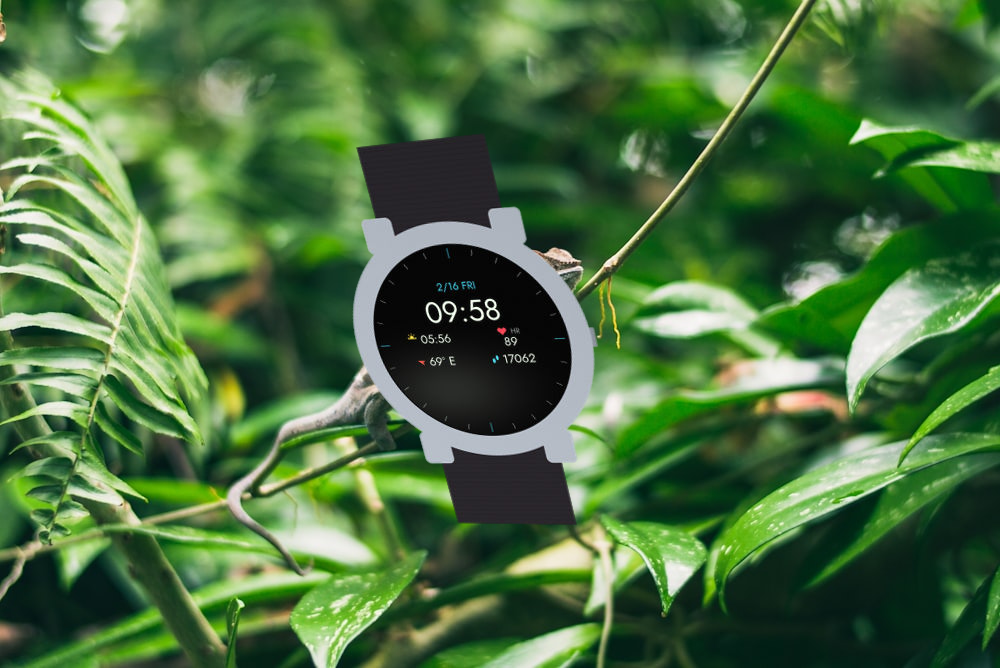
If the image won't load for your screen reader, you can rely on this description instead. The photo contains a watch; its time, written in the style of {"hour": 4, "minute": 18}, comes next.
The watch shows {"hour": 9, "minute": 58}
